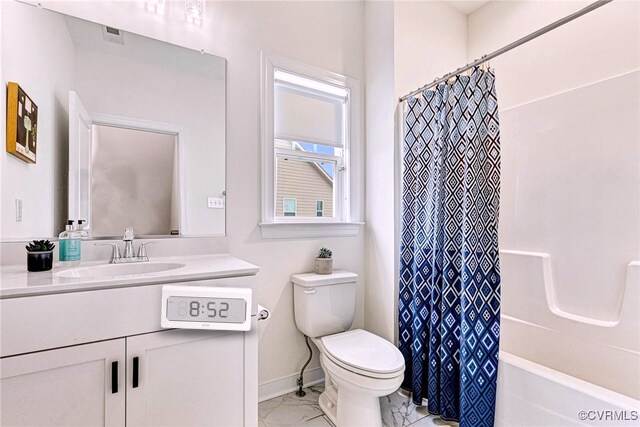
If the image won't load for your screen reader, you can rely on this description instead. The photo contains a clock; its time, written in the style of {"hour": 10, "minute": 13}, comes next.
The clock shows {"hour": 8, "minute": 52}
